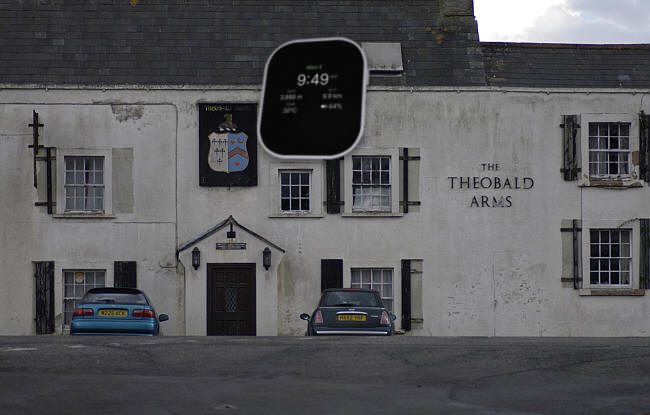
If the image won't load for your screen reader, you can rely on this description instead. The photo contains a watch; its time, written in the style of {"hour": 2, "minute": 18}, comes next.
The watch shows {"hour": 9, "minute": 49}
